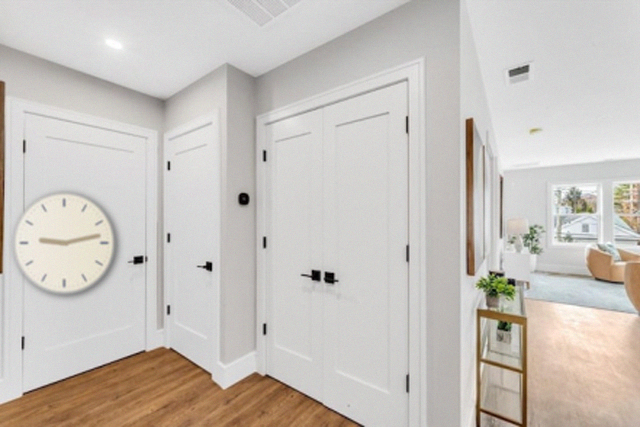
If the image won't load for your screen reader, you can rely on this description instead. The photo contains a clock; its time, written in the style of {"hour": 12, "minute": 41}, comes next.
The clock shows {"hour": 9, "minute": 13}
